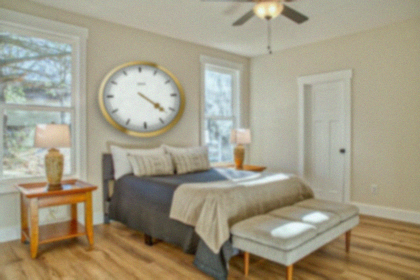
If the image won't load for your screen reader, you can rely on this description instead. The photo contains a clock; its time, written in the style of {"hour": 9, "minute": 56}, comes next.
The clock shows {"hour": 4, "minute": 22}
